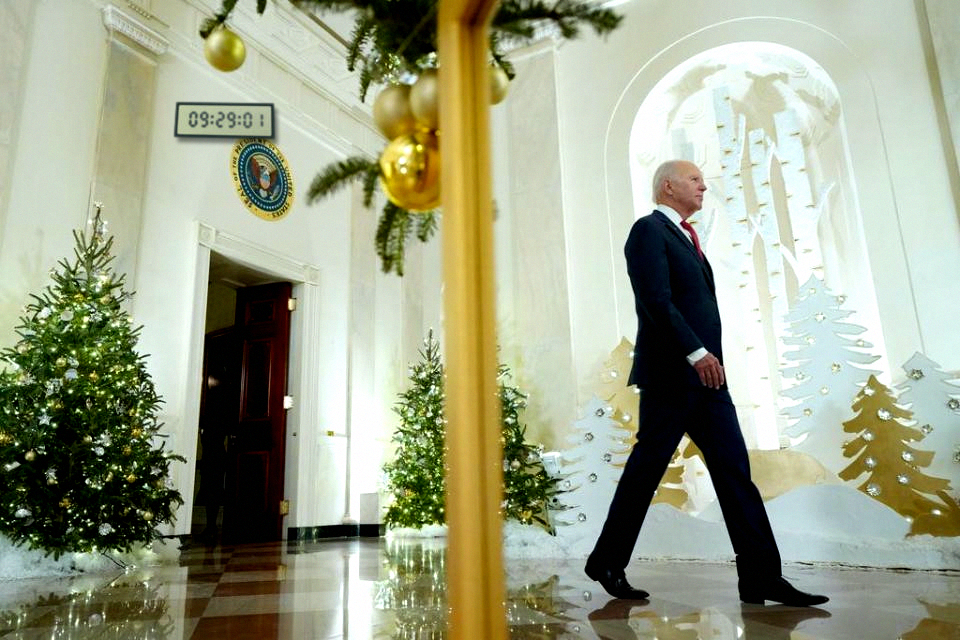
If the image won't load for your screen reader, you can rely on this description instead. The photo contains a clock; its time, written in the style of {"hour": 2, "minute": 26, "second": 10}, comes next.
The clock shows {"hour": 9, "minute": 29, "second": 1}
